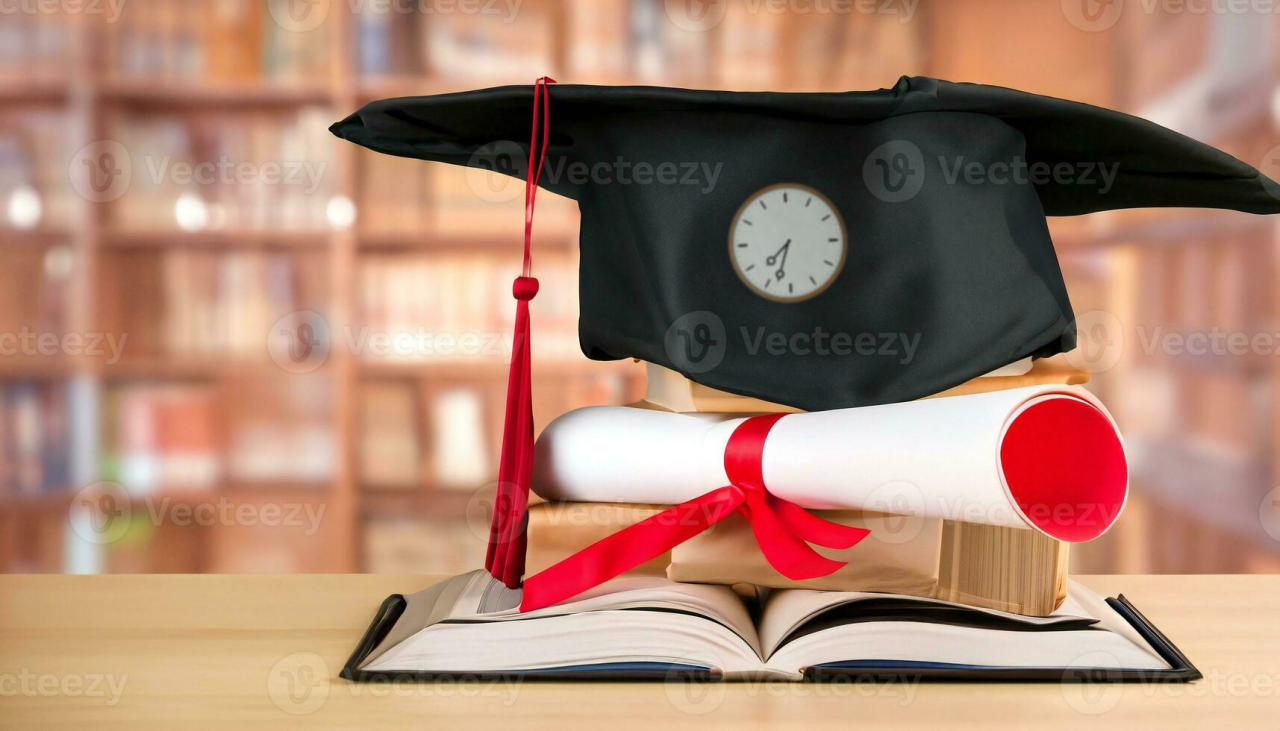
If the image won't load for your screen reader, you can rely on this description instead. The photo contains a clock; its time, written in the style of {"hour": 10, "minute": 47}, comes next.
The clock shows {"hour": 7, "minute": 33}
